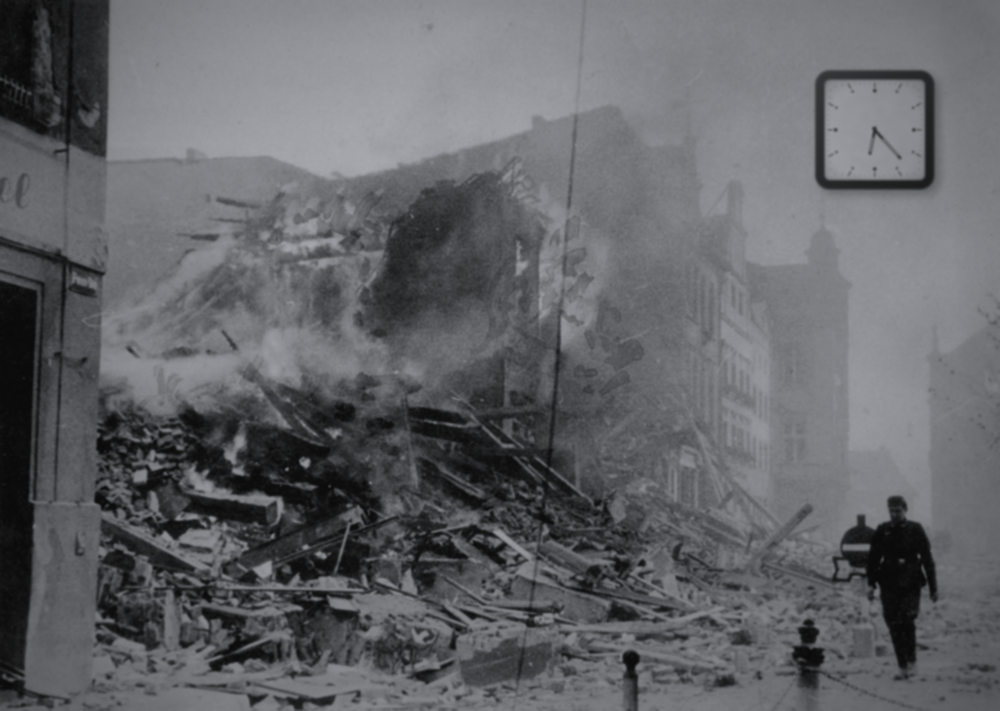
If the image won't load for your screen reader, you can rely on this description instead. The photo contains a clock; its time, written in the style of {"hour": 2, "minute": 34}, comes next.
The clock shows {"hour": 6, "minute": 23}
